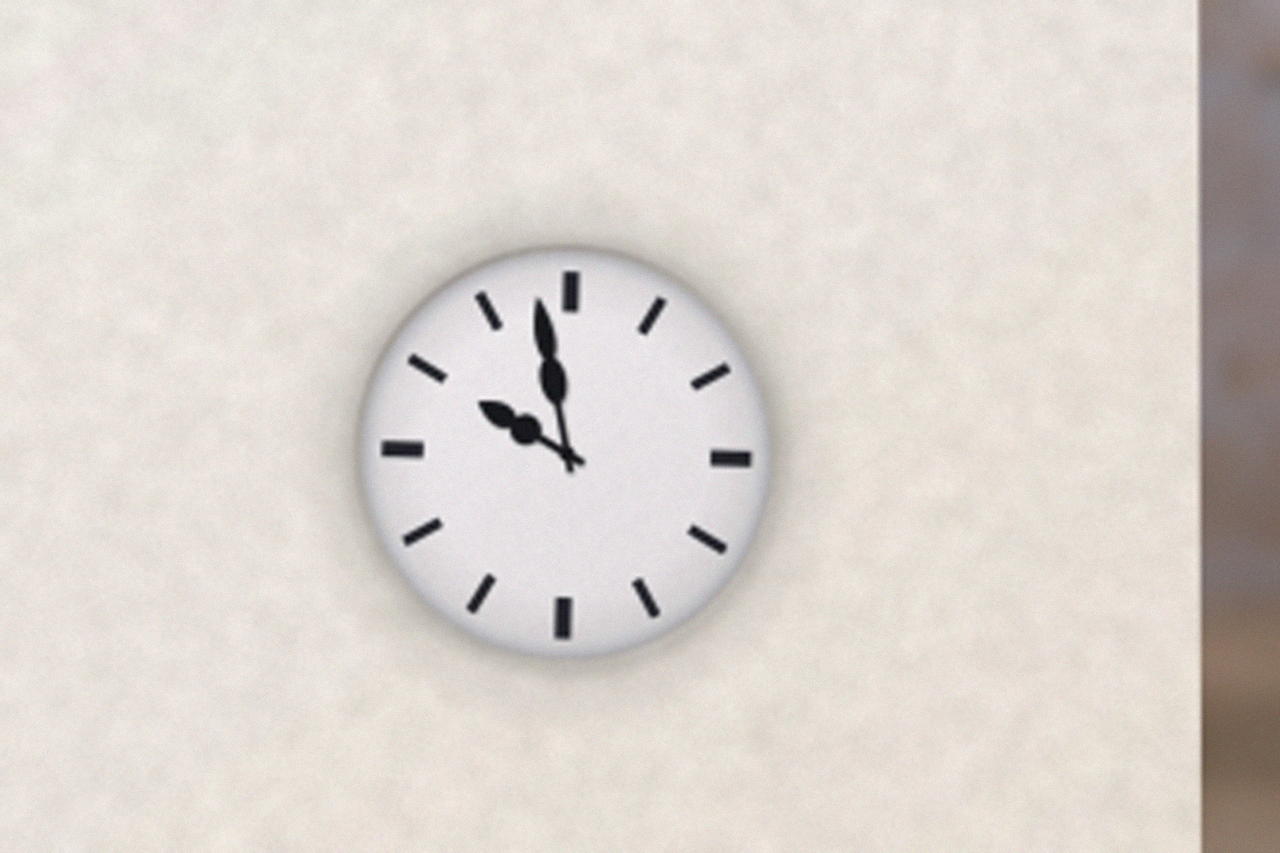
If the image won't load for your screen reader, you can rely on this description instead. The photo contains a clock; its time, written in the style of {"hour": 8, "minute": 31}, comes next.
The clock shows {"hour": 9, "minute": 58}
